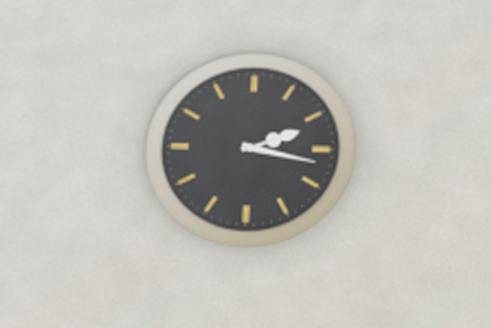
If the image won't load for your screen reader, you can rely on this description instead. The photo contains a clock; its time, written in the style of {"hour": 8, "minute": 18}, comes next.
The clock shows {"hour": 2, "minute": 17}
